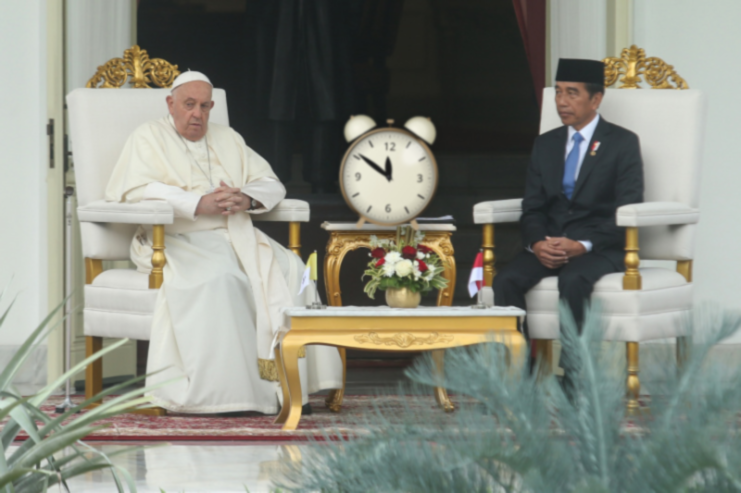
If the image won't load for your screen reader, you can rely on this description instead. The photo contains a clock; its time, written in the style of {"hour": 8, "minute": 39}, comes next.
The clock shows {"hour": 11, "minute": 51}
